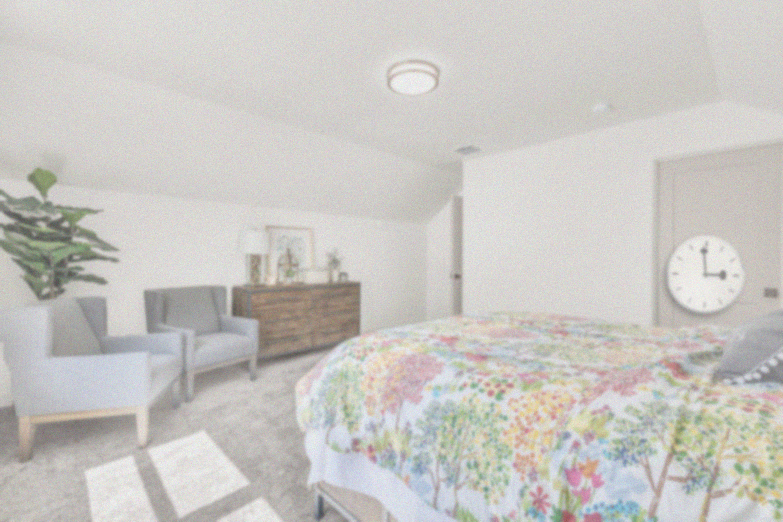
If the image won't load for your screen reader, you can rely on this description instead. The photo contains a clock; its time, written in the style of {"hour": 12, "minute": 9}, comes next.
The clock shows {"hour": 2, "minute": 59}
